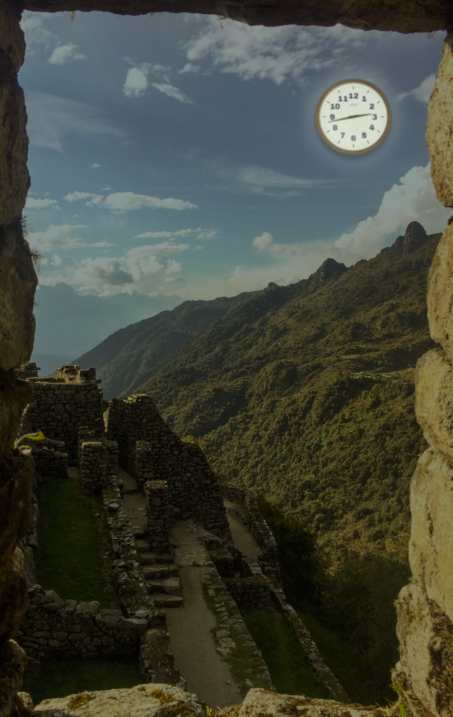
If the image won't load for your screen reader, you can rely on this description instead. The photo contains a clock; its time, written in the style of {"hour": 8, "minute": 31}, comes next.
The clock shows {"hour": 2, "minute": 43}
